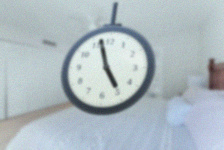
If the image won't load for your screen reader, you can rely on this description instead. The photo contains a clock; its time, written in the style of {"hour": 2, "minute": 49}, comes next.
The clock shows {"hour": 4, "minute": 57}
